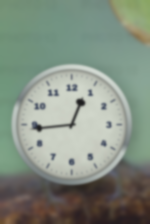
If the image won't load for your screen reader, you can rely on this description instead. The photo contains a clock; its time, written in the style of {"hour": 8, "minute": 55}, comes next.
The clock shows {"hour": 12, "minute": 44}
